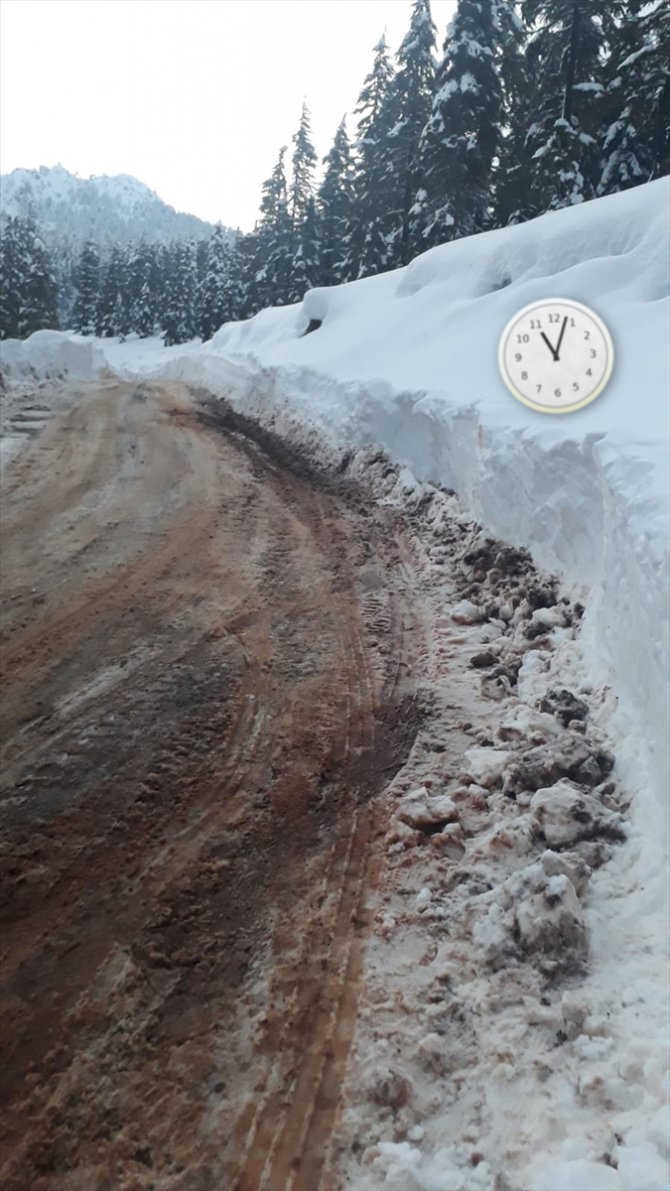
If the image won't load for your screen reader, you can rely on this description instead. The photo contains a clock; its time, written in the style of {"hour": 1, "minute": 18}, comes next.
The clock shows {"hour": 11, "minute": 3}
